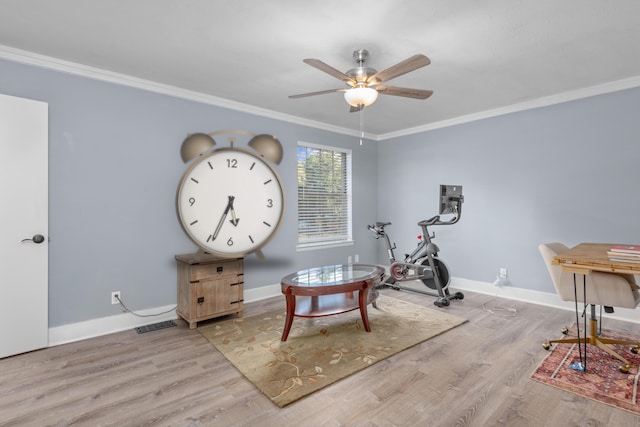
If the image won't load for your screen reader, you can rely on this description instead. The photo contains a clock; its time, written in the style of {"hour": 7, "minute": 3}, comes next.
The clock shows {"hour": 5, "minute": 34}
